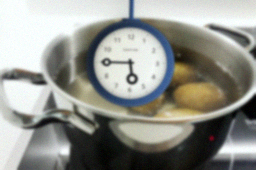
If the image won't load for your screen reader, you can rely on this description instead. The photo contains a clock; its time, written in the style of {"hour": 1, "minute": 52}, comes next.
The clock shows {"hour": 5, "minute": 45}
